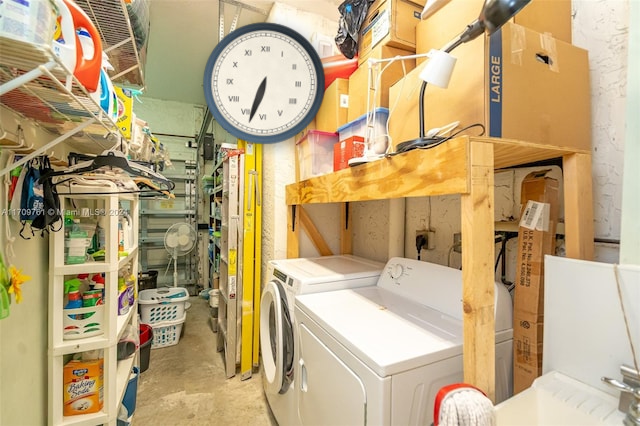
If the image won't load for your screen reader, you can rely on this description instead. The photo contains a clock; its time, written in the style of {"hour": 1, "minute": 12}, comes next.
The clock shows {"hour": 6, "minute": 33}
